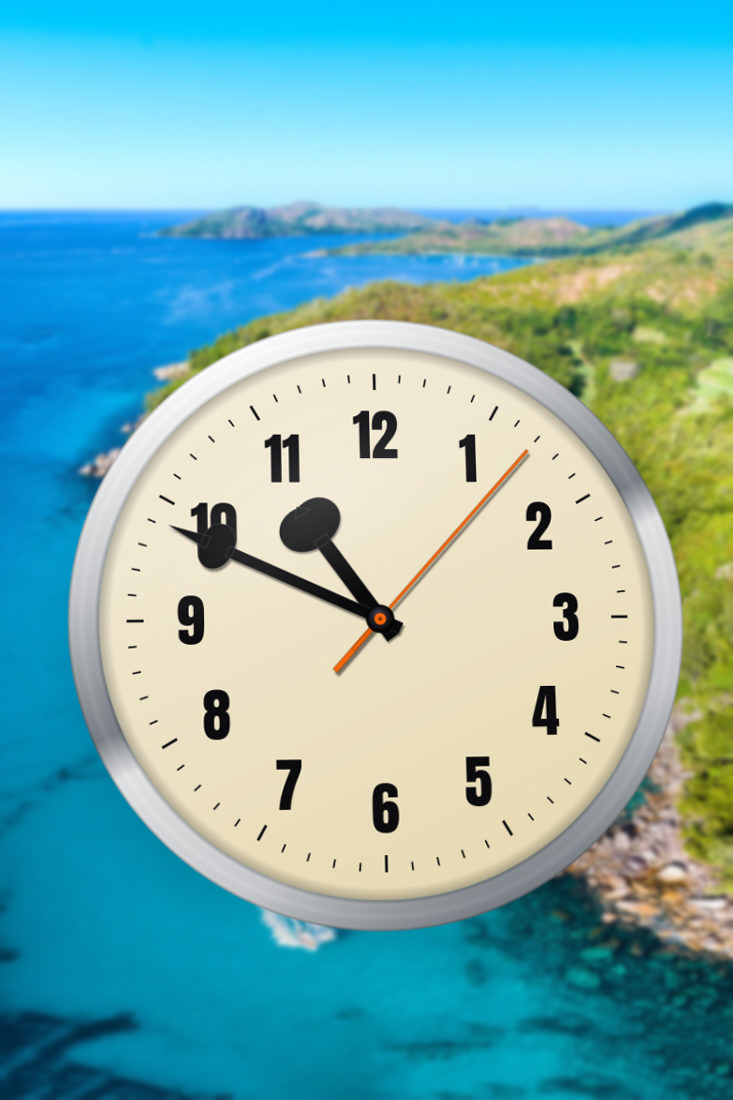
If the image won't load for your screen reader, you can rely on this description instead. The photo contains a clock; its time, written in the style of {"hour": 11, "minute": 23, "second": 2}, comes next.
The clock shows {"hour": 10, "minute": 49, "second": 7}
